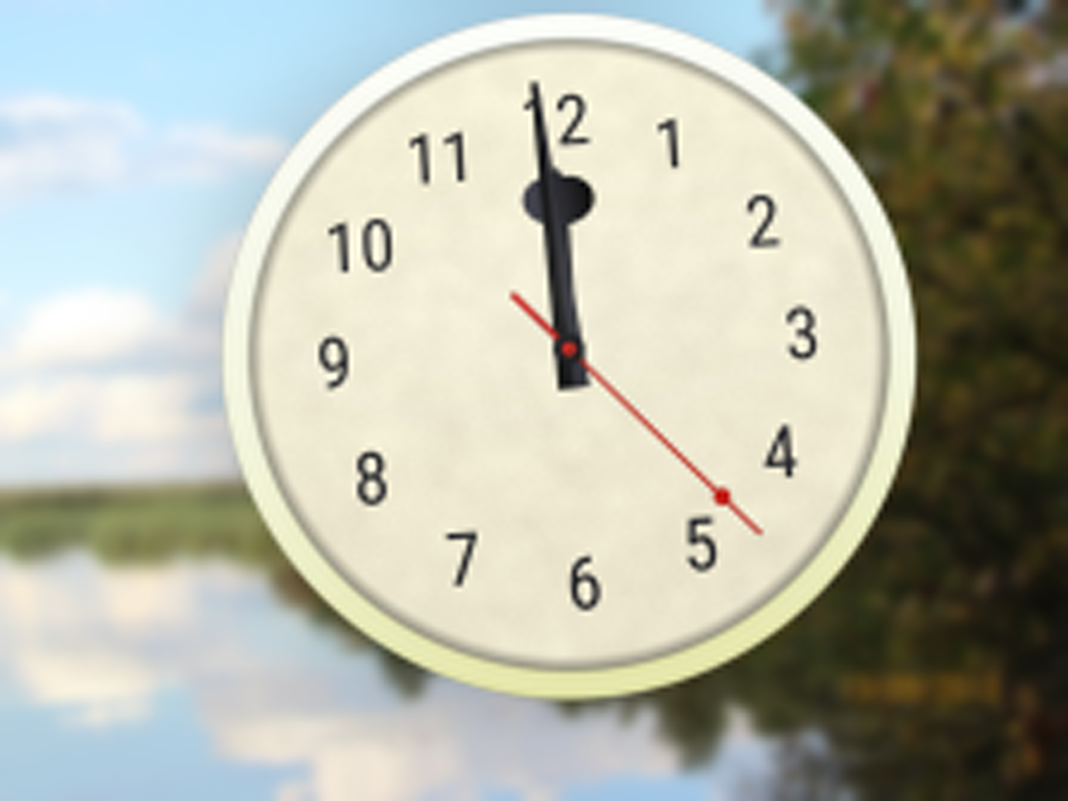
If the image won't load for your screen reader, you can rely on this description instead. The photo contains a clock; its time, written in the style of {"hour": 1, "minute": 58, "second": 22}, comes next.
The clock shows {"hour": 11, "minute": 59, "second": 23}
